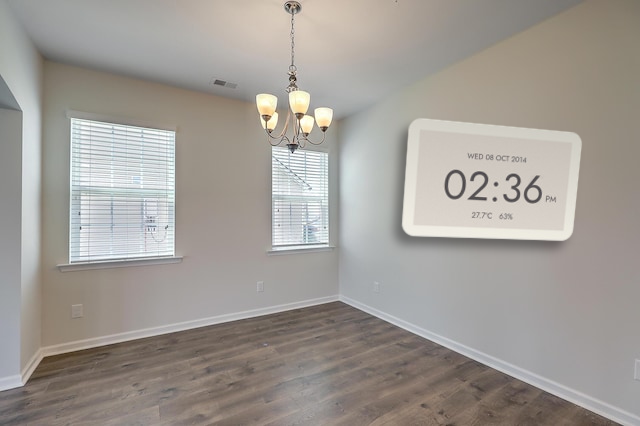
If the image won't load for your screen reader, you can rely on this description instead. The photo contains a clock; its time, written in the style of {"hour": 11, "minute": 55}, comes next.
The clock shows {"hour": 2, "minute": 36}
